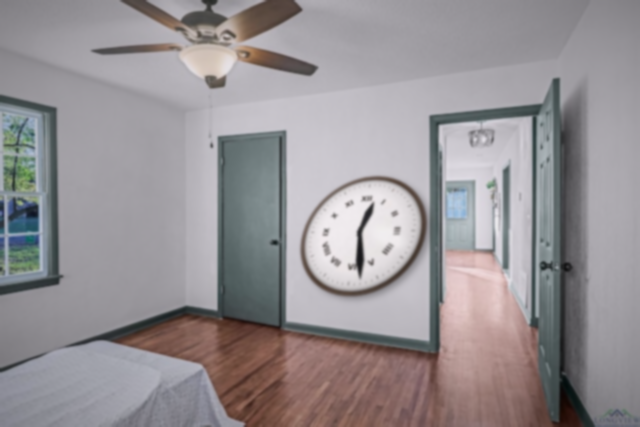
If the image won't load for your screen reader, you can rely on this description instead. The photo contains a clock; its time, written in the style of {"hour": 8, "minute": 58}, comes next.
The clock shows {"hour": 12, "minute": 28}
